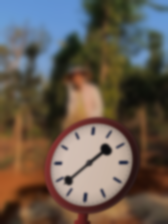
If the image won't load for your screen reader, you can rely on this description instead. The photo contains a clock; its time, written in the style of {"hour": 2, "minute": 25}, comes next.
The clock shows {"hour": 1, "minute": 38}
